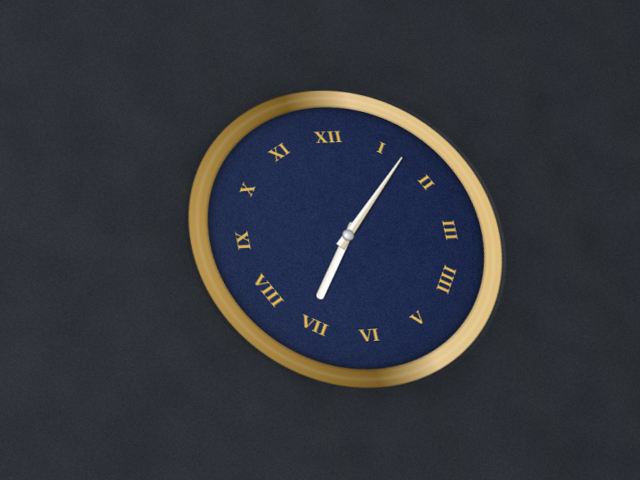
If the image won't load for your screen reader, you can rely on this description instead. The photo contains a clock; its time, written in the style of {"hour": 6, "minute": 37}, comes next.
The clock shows {"hour": 7, "minute": 7}
